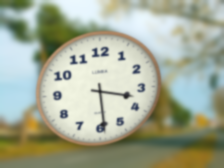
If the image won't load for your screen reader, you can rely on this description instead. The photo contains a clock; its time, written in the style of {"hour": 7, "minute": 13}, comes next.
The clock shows {"hour": 3, "minute": 29}
